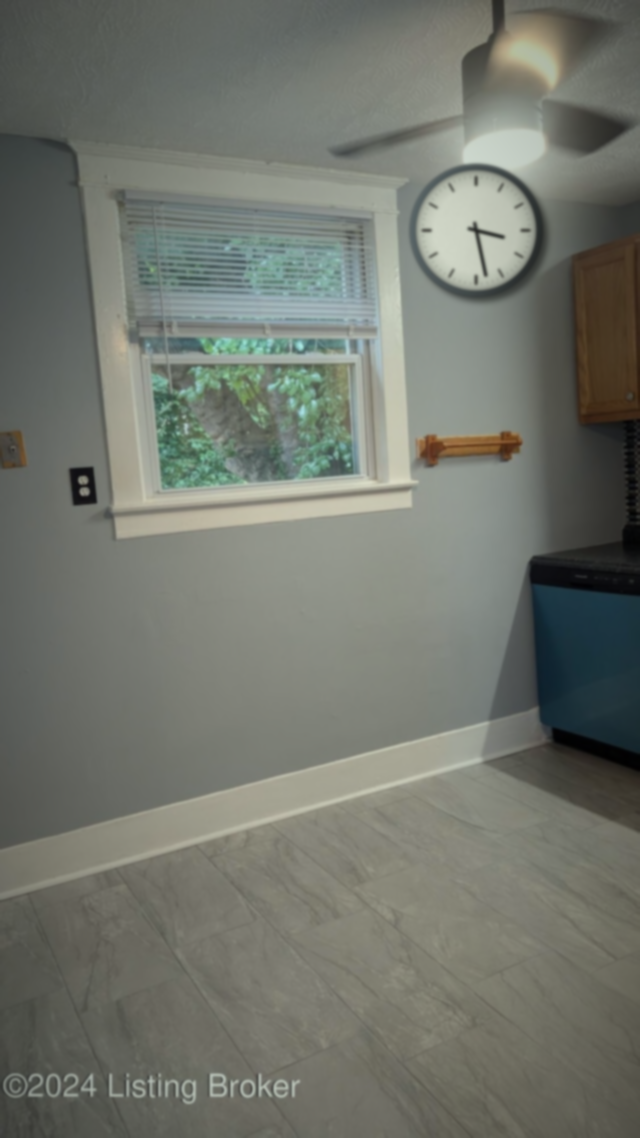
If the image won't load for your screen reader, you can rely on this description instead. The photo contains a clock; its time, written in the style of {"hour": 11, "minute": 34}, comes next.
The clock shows {"hour": 3, "minute": 28}
